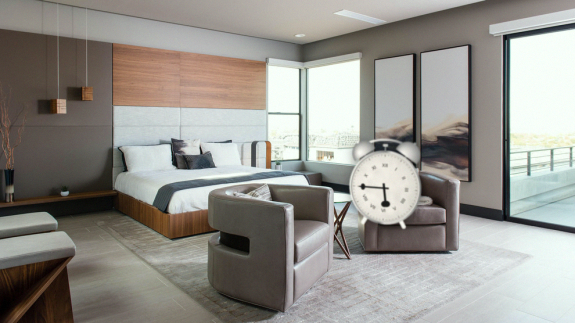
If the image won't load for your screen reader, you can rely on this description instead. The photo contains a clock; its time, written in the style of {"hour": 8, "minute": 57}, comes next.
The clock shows {"hour": 5, "minute": 45}
